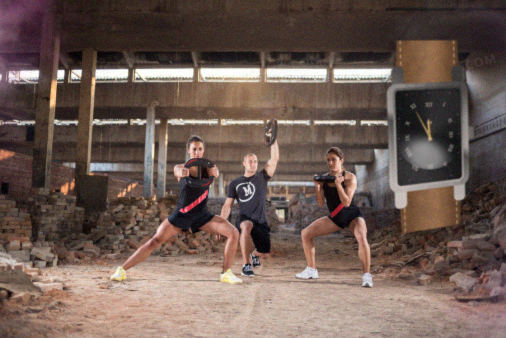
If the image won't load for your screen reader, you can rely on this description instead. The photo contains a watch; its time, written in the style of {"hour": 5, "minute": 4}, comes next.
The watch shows {"hour": 11, "minute": 55}
